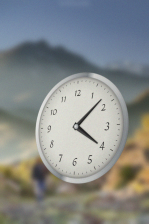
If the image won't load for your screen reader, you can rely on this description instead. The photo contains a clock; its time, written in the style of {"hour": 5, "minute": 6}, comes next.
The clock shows {"hour": 4, "minute": 8}
